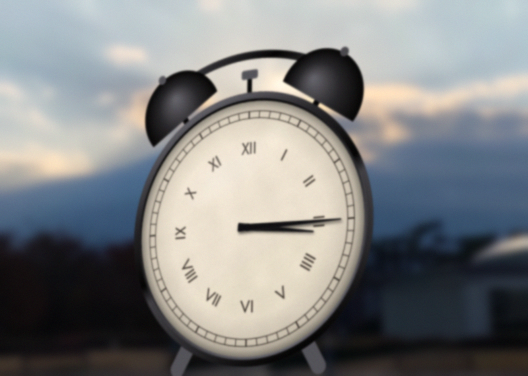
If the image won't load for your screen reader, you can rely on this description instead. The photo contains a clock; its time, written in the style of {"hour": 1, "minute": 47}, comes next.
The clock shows {"hour": 3, "minute": 15}
